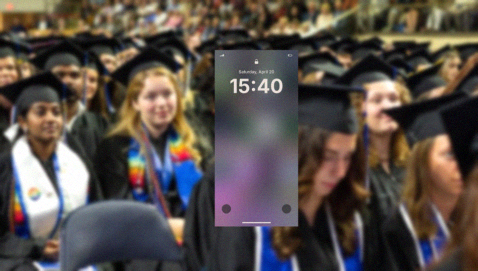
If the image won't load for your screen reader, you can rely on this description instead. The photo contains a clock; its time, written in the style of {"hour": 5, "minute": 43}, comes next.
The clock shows {"hour": 15, "minute": 40}
